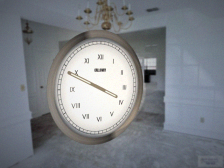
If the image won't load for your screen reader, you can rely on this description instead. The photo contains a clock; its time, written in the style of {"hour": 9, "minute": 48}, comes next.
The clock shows {"hour": 3, "minute": 49}
